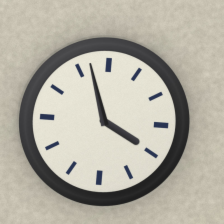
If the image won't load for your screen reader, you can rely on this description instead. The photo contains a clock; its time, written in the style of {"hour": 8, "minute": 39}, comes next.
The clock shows {"hour": 3, "minute": 57}
